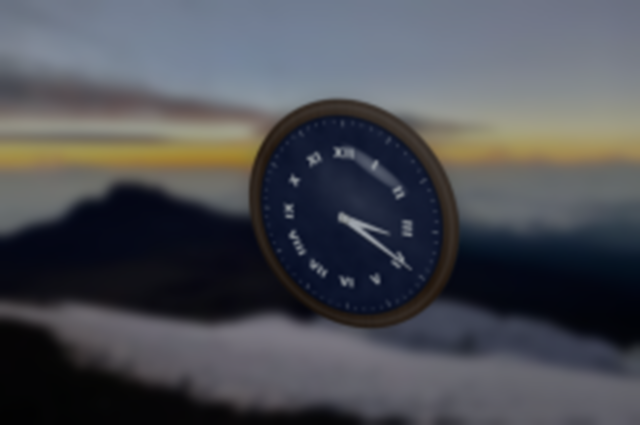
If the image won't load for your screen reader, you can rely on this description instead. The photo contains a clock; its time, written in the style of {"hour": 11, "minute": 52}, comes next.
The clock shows {"hour": 3, "minute": 20}
